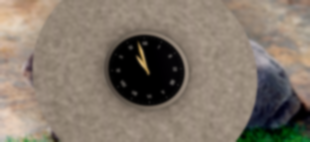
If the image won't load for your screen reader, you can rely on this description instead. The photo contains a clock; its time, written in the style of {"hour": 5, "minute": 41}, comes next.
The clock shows {"hour": 10, "minute": 58}
